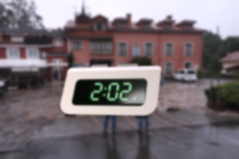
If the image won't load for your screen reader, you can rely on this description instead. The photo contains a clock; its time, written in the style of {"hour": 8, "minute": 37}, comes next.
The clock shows {"hour": 2, "minute": 2}
